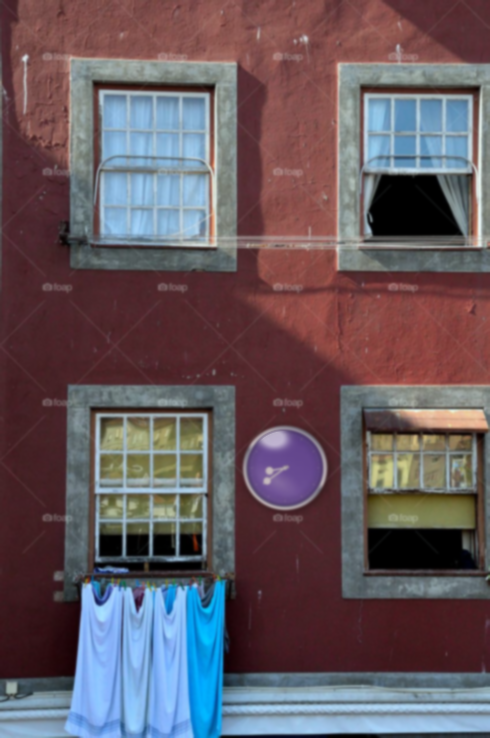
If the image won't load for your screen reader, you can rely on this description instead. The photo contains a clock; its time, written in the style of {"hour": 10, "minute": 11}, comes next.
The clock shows {"hour": 8, "minute": 39}
